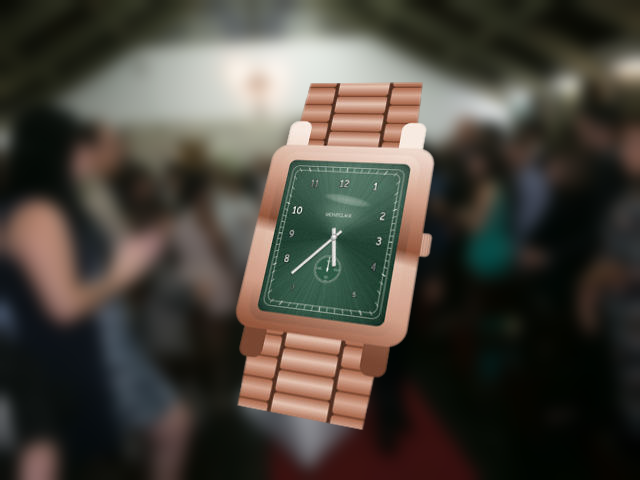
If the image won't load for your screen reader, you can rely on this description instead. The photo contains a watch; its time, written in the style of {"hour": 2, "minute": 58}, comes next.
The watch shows {"hour": 5, "minute": 37}
